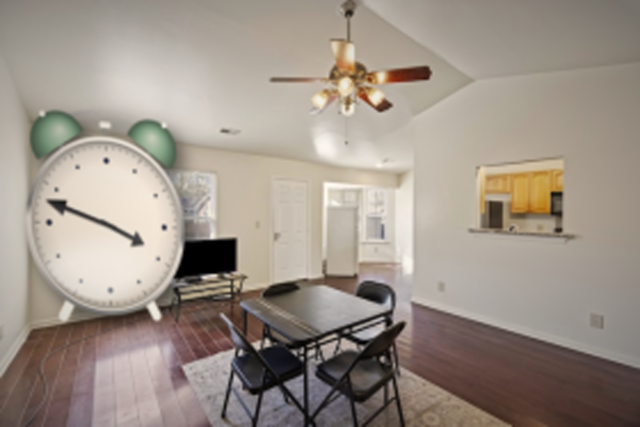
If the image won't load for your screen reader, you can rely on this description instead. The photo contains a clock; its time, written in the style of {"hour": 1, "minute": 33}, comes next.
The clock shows {"hour": 3, "minute": 48}
